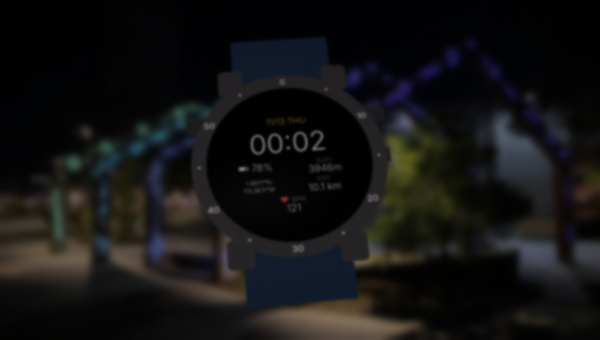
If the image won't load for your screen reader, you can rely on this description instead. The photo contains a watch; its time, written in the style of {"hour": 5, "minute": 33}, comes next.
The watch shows {"hour": 0, "minute": 2}
